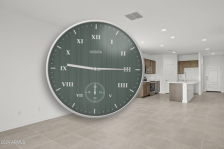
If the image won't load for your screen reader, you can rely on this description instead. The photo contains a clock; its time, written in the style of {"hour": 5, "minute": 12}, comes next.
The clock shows {"hour": 9, "minute": 15}
